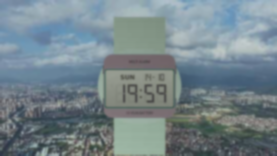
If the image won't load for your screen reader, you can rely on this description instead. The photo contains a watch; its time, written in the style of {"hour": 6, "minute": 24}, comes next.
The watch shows {"hour": 19, "minute": 59}
